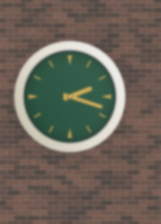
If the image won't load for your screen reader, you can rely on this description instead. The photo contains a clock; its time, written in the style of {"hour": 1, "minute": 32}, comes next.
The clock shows {"hour": 2, "minute": 18}
